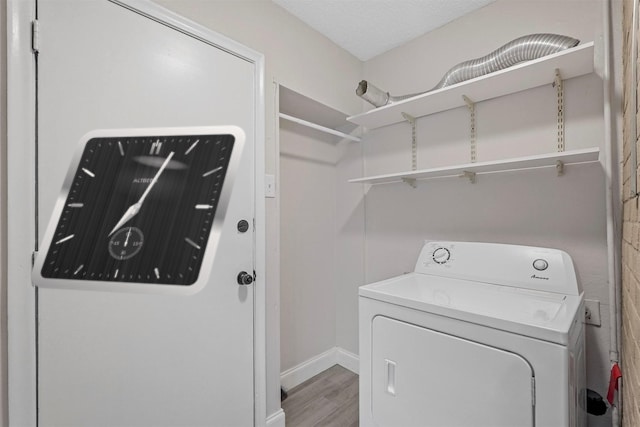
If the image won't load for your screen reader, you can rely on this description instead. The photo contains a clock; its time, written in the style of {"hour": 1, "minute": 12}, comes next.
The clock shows {"hour": 7, "minute": 3}
